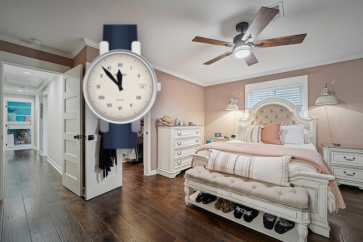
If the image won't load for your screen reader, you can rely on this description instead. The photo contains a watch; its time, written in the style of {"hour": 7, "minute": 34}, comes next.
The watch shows {"hour": 11, "minute": 53}
